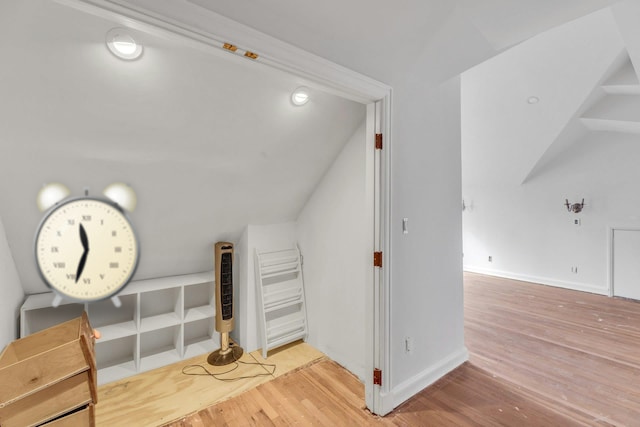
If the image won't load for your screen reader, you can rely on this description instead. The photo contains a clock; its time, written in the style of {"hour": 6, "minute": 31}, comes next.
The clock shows {"hour": 11, "minute": 33}
